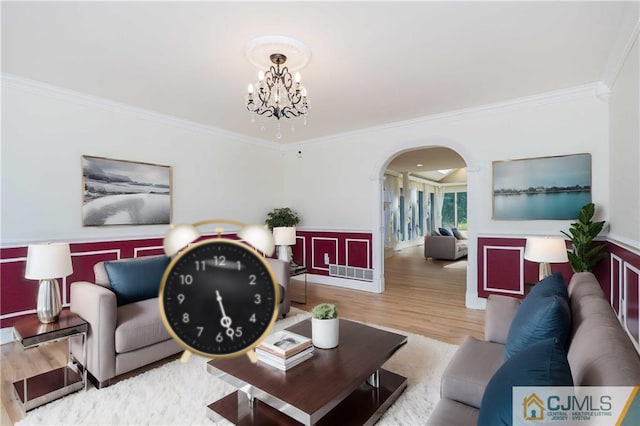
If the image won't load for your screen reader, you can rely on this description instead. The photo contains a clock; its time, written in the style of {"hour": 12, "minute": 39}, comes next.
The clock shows {"hour": 5, "minute": 27}
